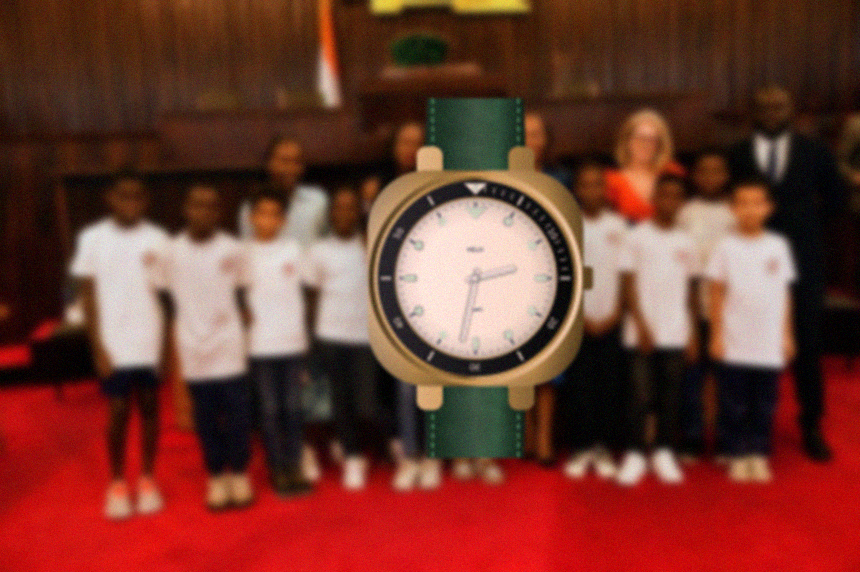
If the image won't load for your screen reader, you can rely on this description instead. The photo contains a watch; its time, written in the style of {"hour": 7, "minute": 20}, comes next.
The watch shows {"hour": 2, "minute": 32}
